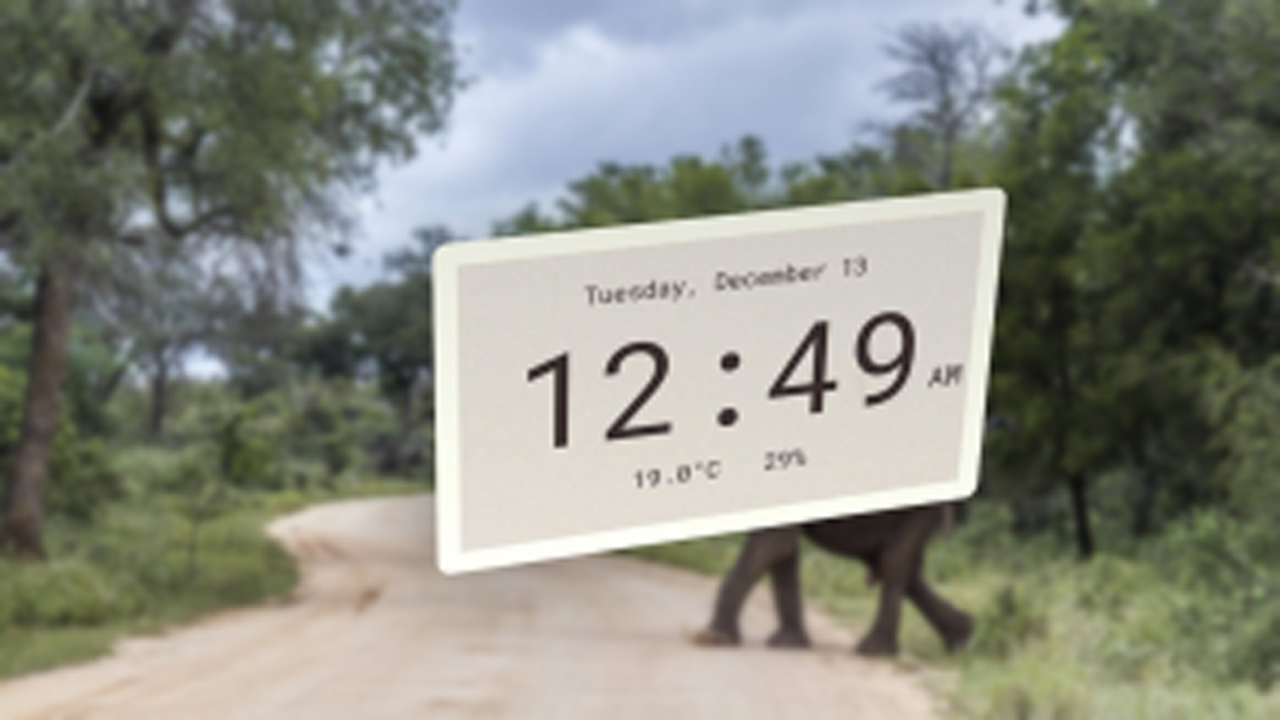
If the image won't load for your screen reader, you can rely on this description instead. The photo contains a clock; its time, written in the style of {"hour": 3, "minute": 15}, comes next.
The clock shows {"hour": 12, "minute": 49}
